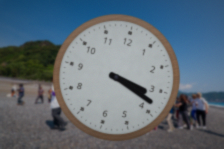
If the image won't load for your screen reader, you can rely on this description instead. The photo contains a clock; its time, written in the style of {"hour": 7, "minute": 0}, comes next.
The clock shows {"hour": 3, "minute": 18}
